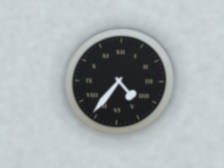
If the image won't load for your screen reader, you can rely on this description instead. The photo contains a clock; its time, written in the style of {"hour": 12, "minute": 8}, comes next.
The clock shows {"hour": 4, "minute": 36}
